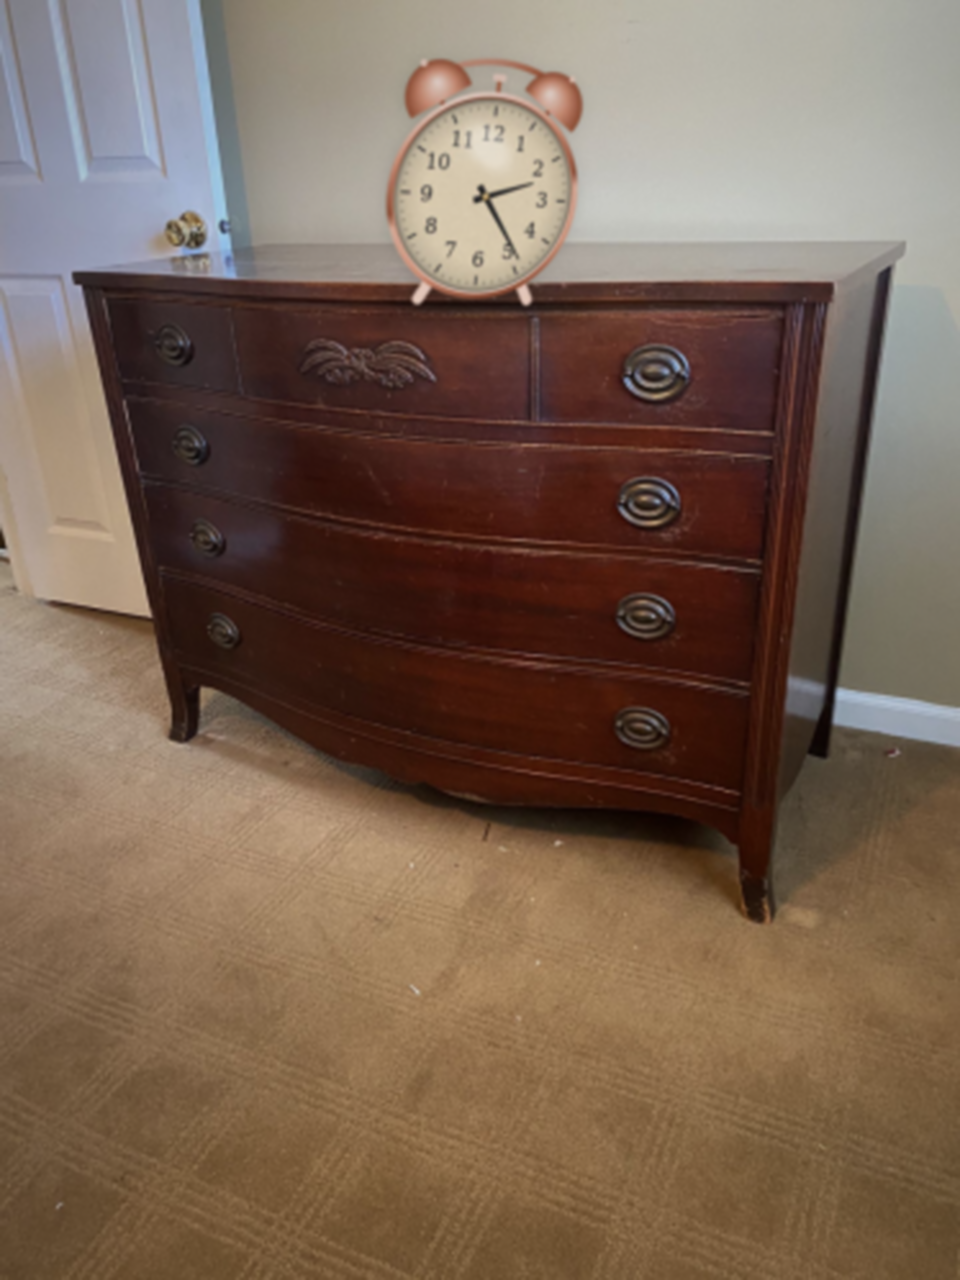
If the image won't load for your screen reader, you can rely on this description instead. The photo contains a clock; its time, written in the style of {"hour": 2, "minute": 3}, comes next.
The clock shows {"hour": 2, "minute": 24}
